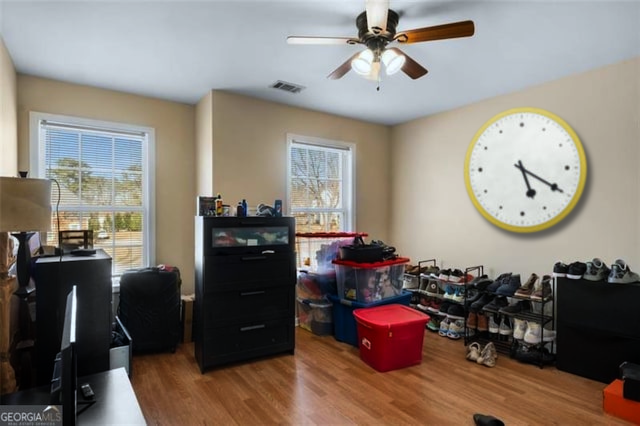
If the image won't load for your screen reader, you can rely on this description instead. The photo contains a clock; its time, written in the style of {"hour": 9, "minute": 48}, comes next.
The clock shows {"hour": 5, "minute": 20}
